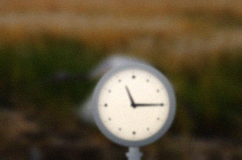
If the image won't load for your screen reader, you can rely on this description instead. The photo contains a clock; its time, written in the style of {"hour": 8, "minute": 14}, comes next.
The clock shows {"hour": 11, "minute": 15}
